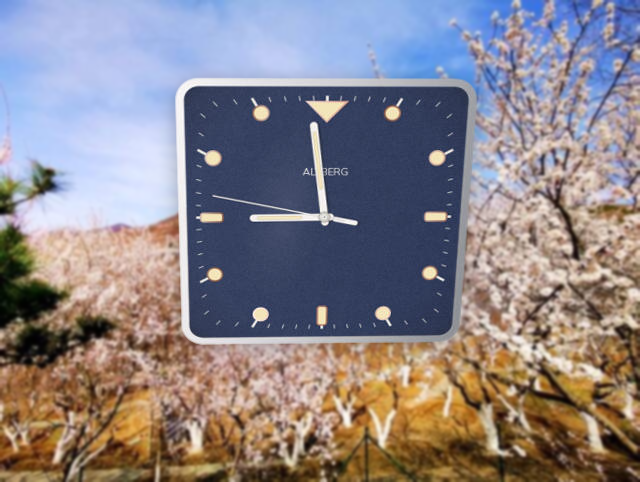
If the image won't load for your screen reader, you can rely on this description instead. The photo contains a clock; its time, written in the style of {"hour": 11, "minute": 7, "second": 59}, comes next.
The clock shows {"hour": 8, "minute": 58, "second": 47}
